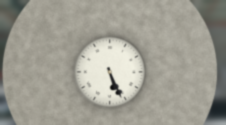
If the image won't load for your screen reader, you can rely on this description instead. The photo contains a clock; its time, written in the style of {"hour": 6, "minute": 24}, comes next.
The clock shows {"hour": 5, "minute": 26}
